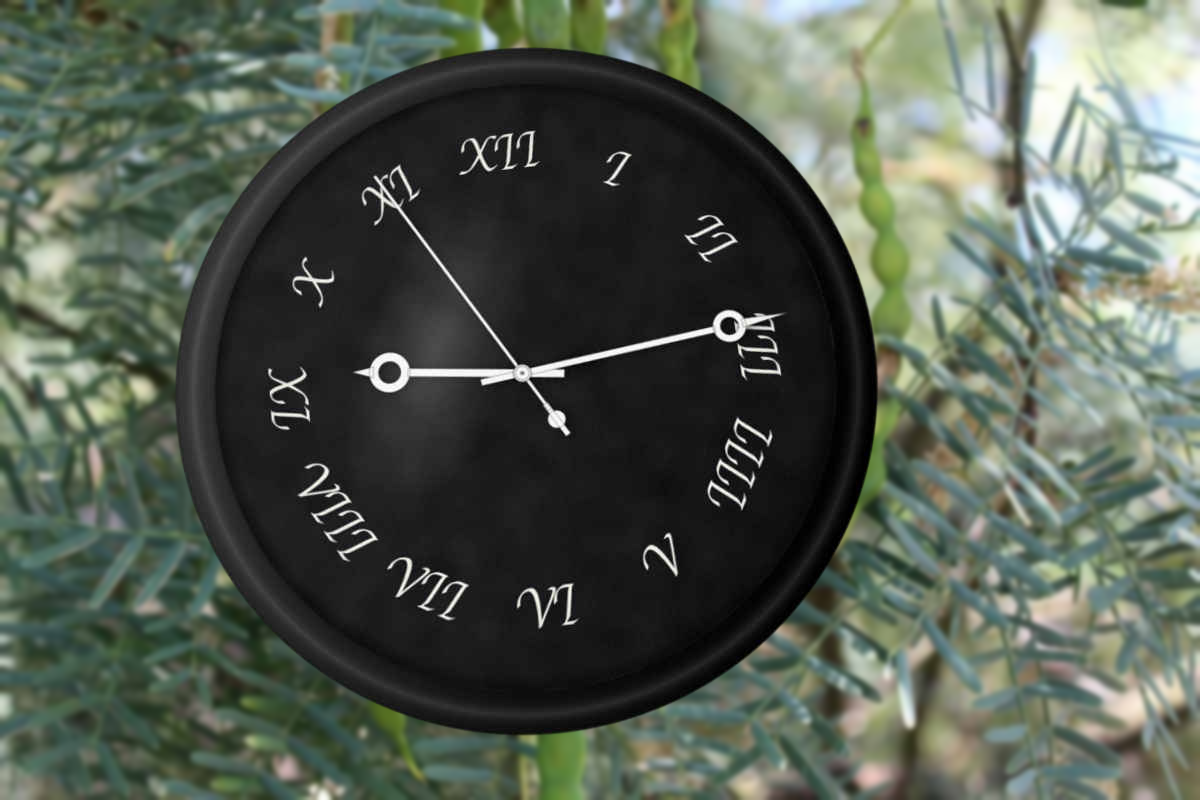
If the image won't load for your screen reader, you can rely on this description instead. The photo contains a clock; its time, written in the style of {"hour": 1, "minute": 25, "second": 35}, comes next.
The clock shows {"hour": 9, "minute": 13, "second": 55}
